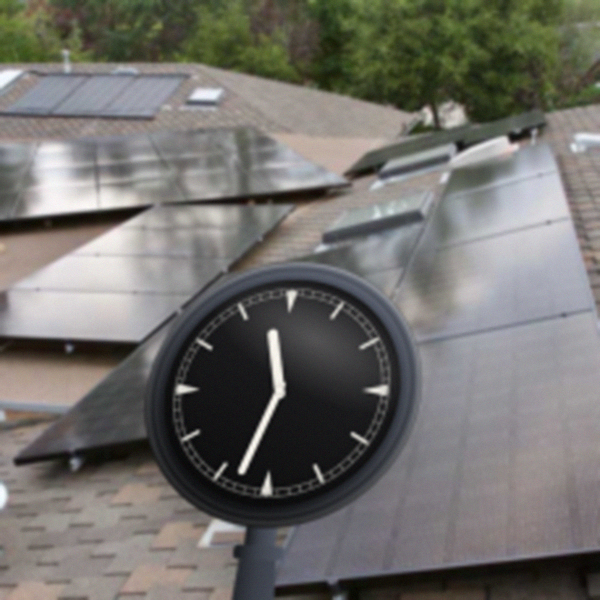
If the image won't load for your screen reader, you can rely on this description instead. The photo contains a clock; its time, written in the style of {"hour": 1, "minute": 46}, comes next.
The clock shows {"hour": 11, "minute": 33}
